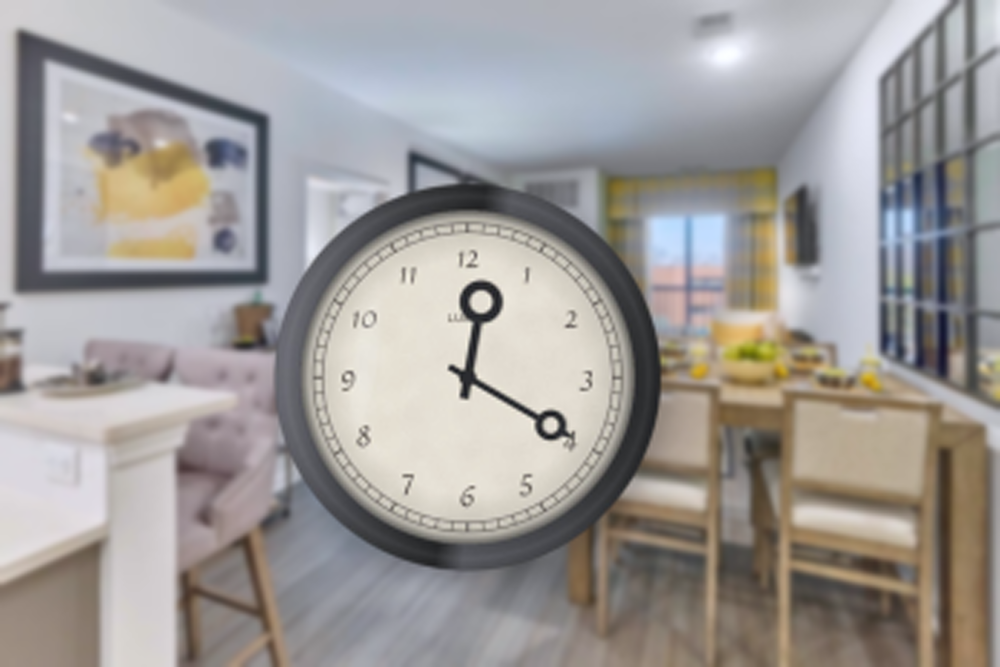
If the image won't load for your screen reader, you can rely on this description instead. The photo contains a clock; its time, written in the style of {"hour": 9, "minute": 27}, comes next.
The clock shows {"hour": 12, "minute": 20}
